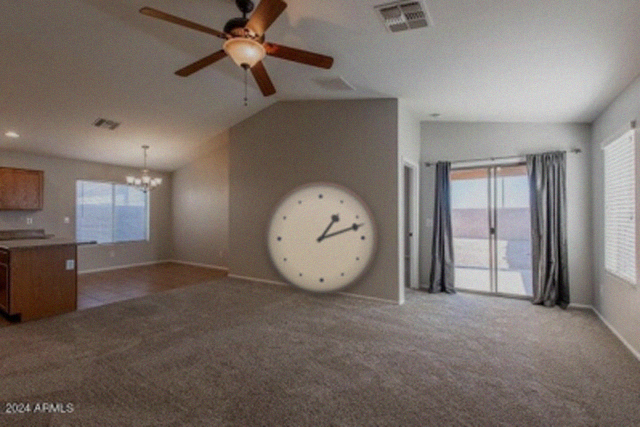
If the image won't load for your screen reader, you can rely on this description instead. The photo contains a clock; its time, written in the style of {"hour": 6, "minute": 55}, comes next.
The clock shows {"hour": 1, "minute": 12}
